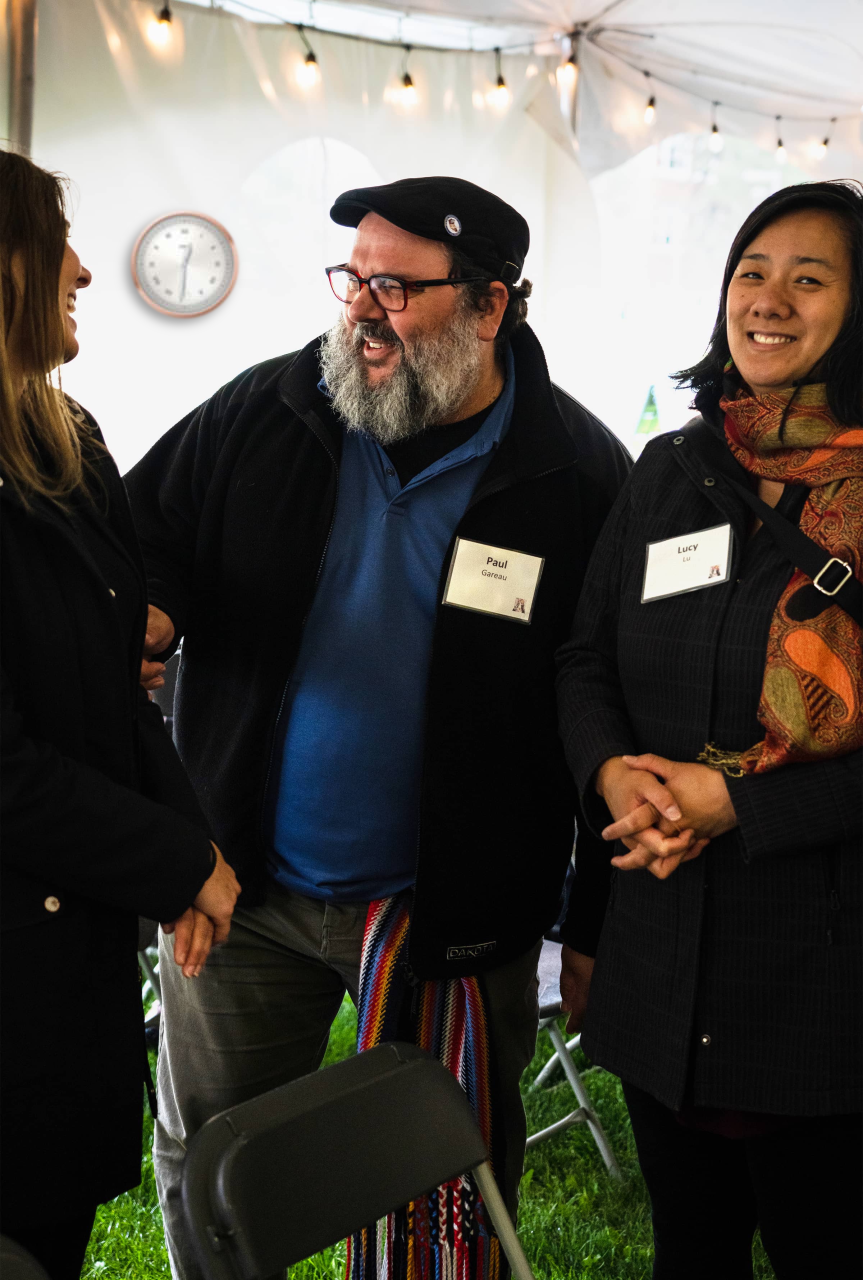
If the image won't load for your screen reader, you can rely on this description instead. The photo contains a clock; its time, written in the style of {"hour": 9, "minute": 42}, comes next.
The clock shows {"hour": 12, "minute": 31}
